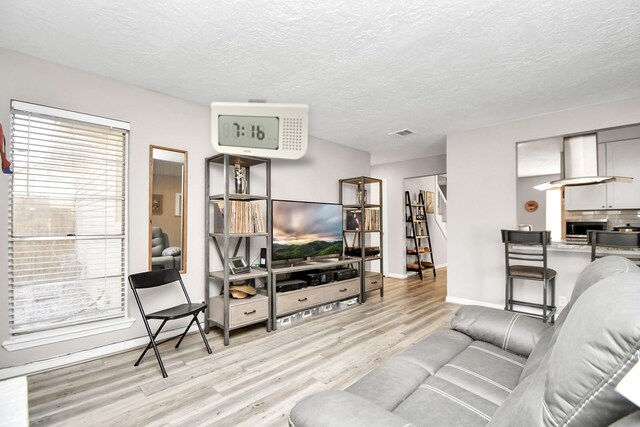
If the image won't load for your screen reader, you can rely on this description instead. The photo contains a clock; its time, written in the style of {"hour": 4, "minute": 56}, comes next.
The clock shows {"hour": 7, "minute": 16}
